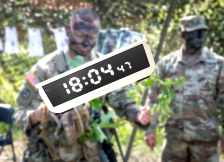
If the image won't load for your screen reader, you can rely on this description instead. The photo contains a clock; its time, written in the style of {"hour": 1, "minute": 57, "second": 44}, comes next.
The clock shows {"hour": 18, "minute": 4, "second": 47}
